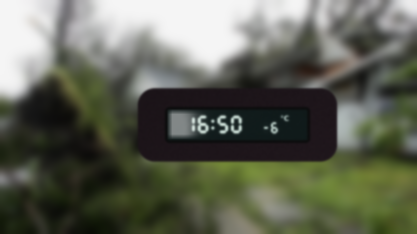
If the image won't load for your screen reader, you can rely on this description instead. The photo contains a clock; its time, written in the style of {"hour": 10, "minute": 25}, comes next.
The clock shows {"hour": 16, "minute": 50}
